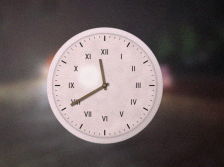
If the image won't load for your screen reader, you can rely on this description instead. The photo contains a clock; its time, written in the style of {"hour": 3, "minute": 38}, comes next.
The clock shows {"hour": 11, "minute": 40}
